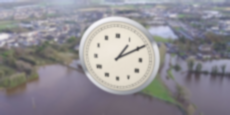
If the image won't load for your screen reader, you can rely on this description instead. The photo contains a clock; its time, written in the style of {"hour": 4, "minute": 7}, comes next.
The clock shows {"hour": 1, "minute": 10}
